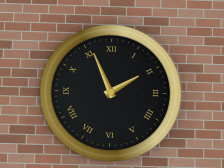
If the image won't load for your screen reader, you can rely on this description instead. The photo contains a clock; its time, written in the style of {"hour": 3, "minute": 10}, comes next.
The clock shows {"hour": 1, "minute": 56}
